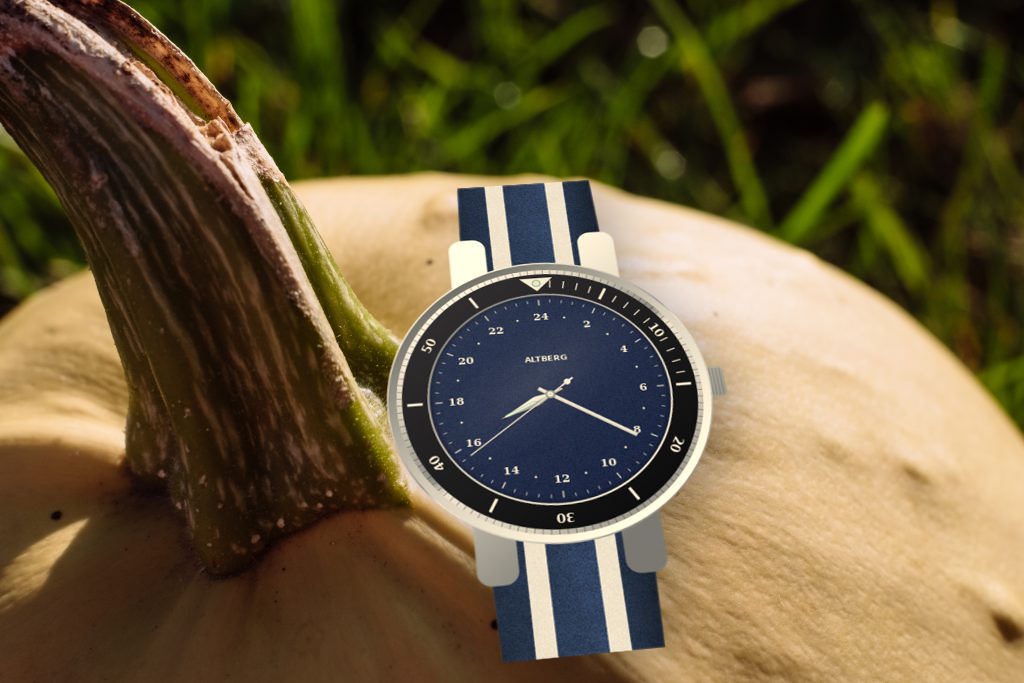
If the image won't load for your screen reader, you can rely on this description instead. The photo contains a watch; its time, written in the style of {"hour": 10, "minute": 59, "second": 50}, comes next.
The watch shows {"hour": 16, "minute": 20, "second": 39}
